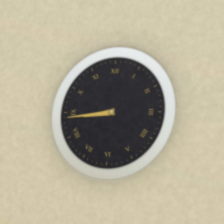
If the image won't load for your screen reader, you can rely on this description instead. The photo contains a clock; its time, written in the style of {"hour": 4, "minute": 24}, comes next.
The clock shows {"hour": 8, "minute": 44}
